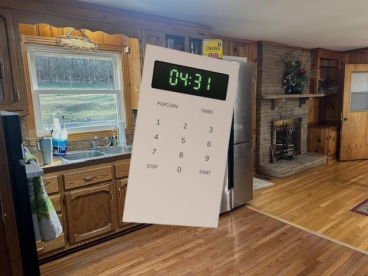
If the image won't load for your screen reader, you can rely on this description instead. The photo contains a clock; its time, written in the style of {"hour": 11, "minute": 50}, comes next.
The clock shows {"hour": 4, "minute": 31}
